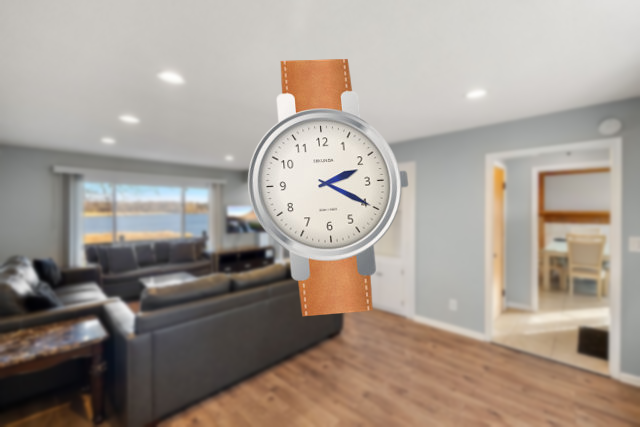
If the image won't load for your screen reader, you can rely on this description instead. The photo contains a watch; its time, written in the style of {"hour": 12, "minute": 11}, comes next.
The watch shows {"hour": 2, "minute": 20}
